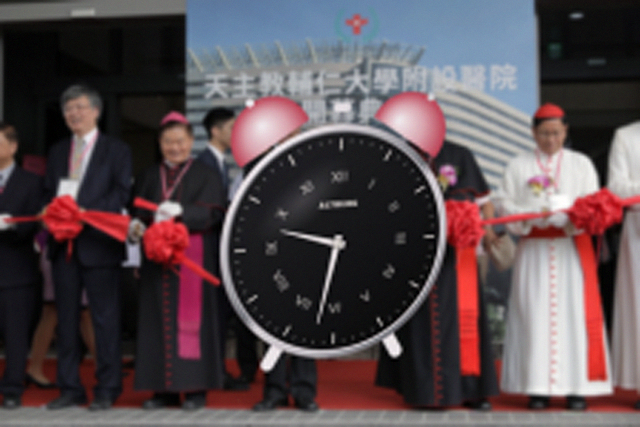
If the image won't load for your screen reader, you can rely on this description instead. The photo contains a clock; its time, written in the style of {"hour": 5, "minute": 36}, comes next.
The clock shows {"hour": 9, "minute": 32}
